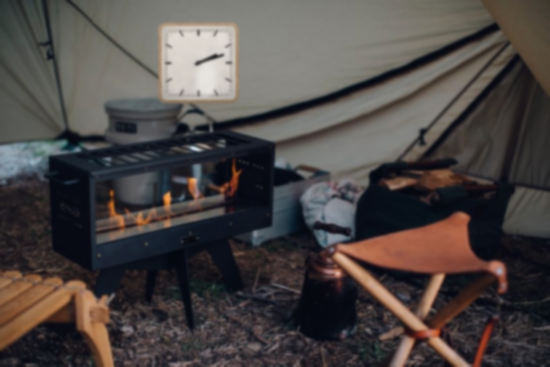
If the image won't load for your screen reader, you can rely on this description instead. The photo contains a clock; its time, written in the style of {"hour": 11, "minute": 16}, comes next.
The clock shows {"hour": 2, "minute": 12}
